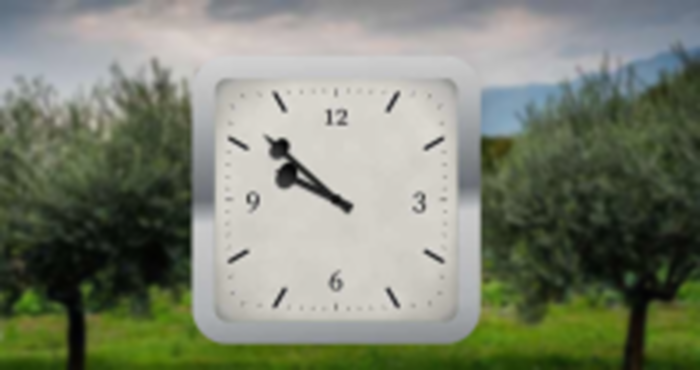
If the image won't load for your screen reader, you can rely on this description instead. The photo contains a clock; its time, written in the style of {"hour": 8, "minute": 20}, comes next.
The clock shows {"hour": 9, "minute": 52}
